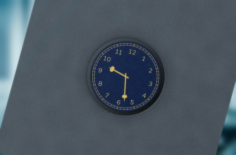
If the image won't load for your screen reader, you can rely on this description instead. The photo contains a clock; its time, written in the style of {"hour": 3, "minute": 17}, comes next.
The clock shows {"hour": 9, "minute": 28}
